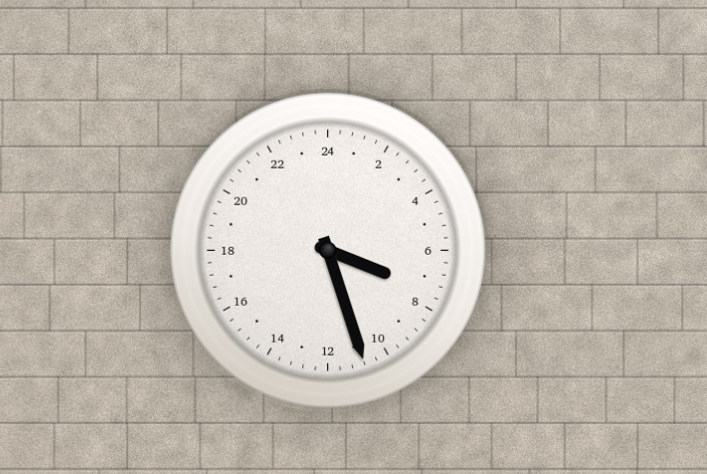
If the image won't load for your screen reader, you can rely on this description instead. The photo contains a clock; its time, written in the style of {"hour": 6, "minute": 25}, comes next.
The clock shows {"hour": 7, "minute": 27}
